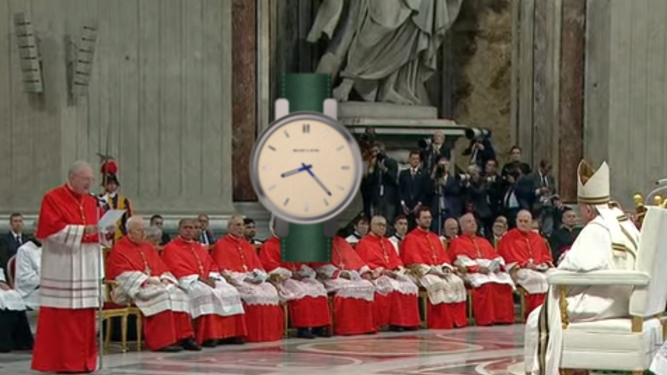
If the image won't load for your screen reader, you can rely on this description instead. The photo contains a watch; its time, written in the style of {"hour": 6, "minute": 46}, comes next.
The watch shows {"hour": 8, "minute": 23}
